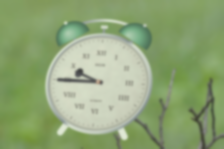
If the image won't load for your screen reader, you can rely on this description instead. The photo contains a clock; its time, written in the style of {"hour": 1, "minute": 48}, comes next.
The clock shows {"hour": 9, "minute": 45}
